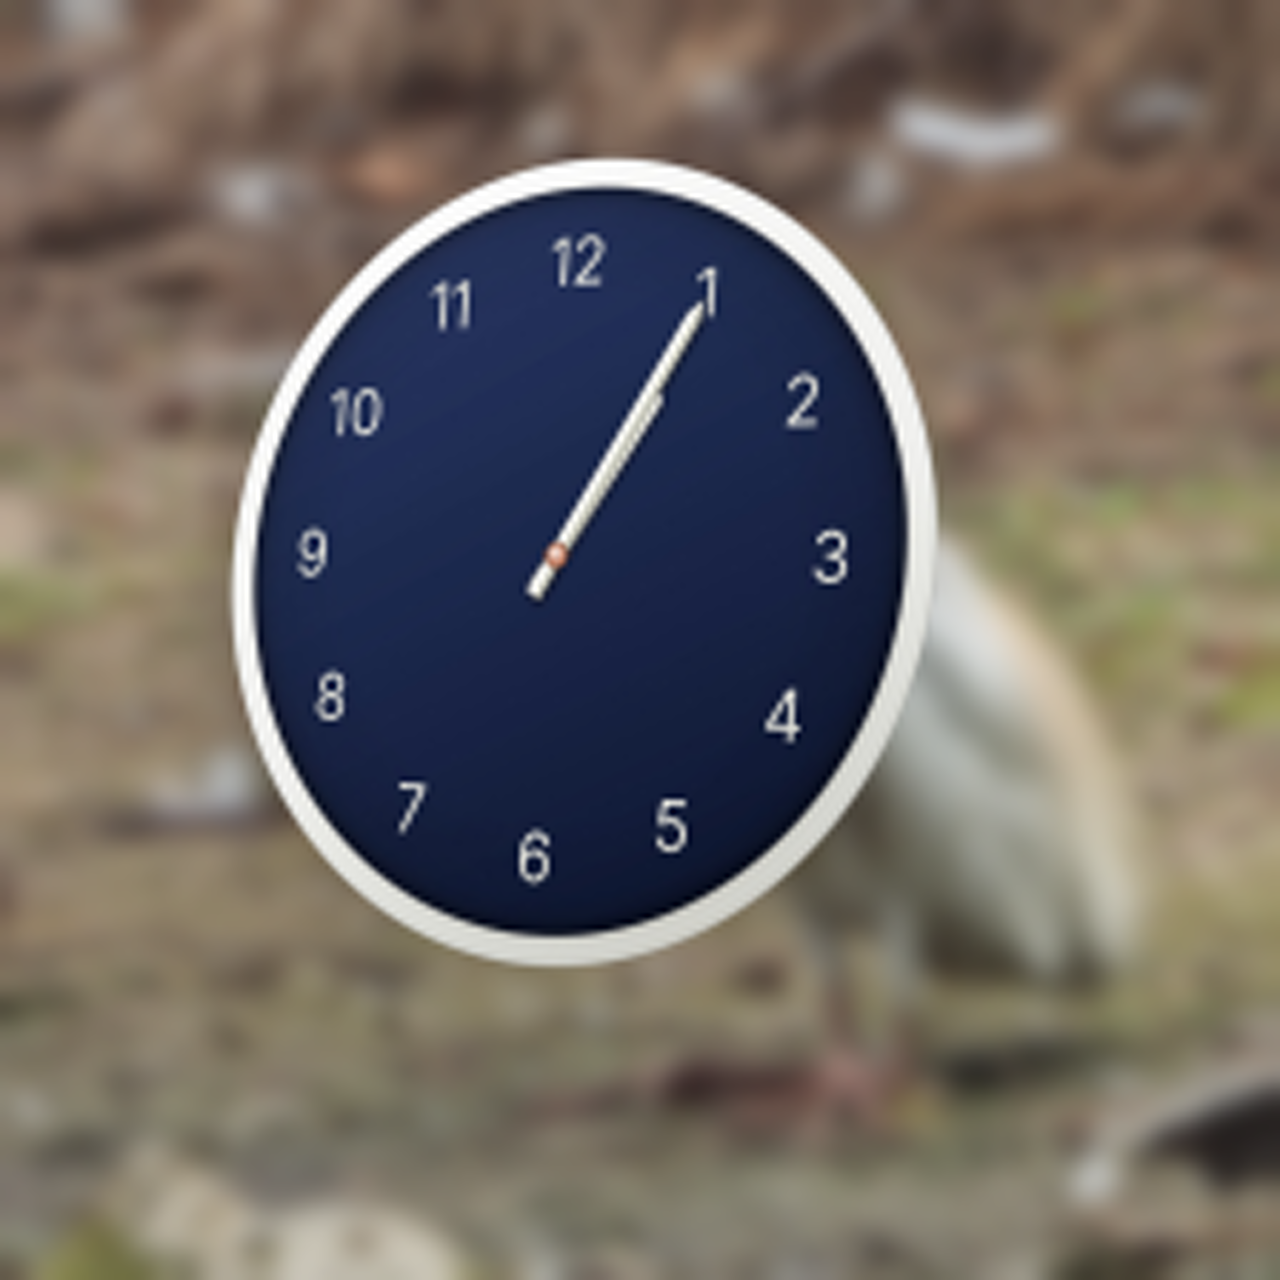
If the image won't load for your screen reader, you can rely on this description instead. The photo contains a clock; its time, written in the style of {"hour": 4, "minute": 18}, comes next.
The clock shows {"hour": 1, "minute": 5}
